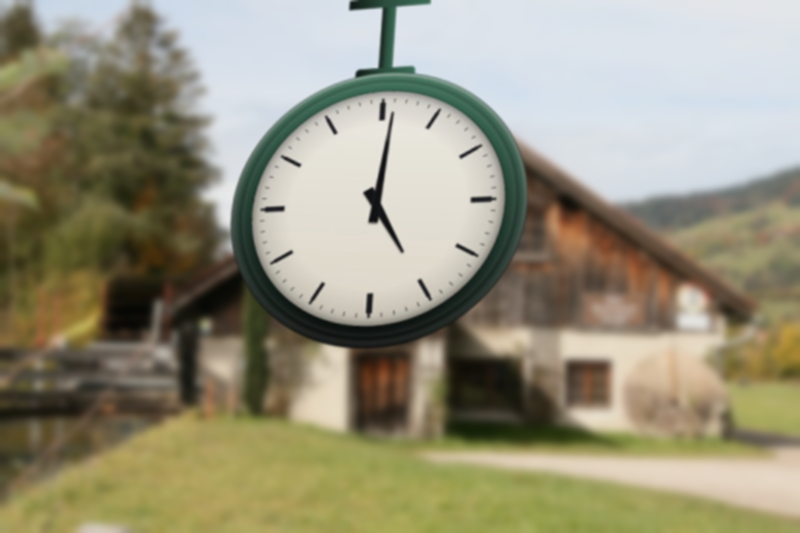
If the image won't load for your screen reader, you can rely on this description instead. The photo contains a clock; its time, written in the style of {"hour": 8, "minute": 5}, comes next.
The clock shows {"hour": 5, "minute": 1}
